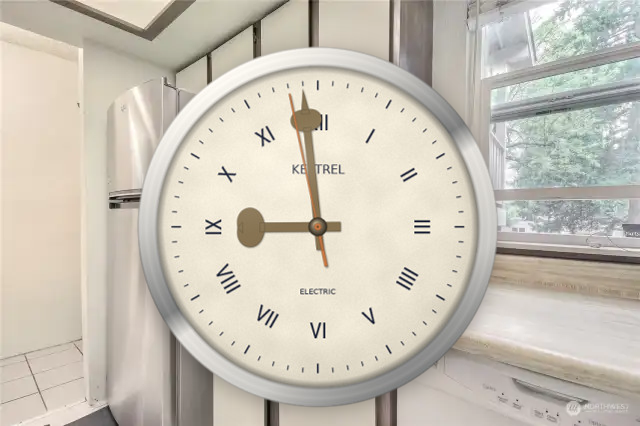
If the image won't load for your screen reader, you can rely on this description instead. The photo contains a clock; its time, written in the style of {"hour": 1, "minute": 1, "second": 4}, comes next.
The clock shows {"hour": 8, "minute": 58, "second": 58}
